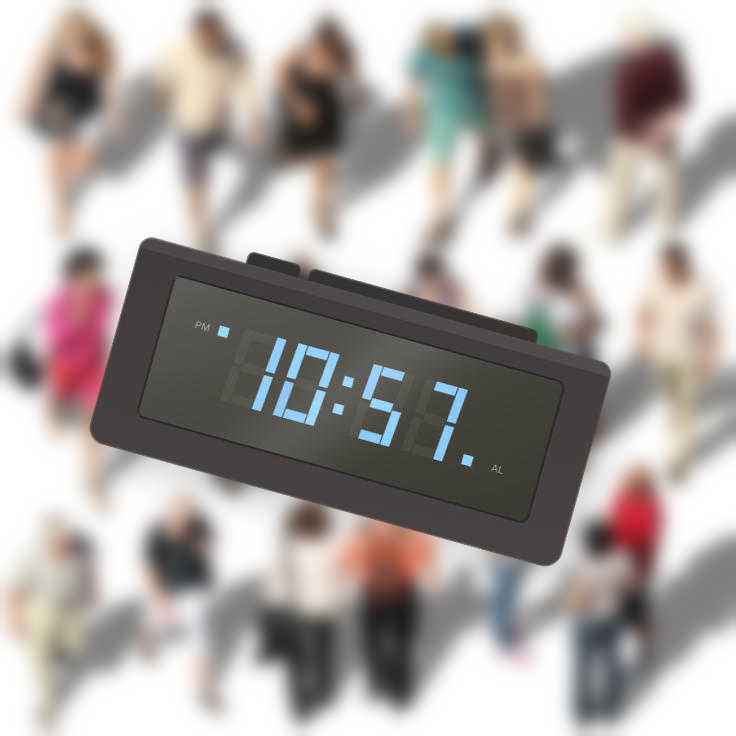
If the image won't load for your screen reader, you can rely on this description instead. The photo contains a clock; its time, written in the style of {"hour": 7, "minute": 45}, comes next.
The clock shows {"hour": 10, "minute": 57}
